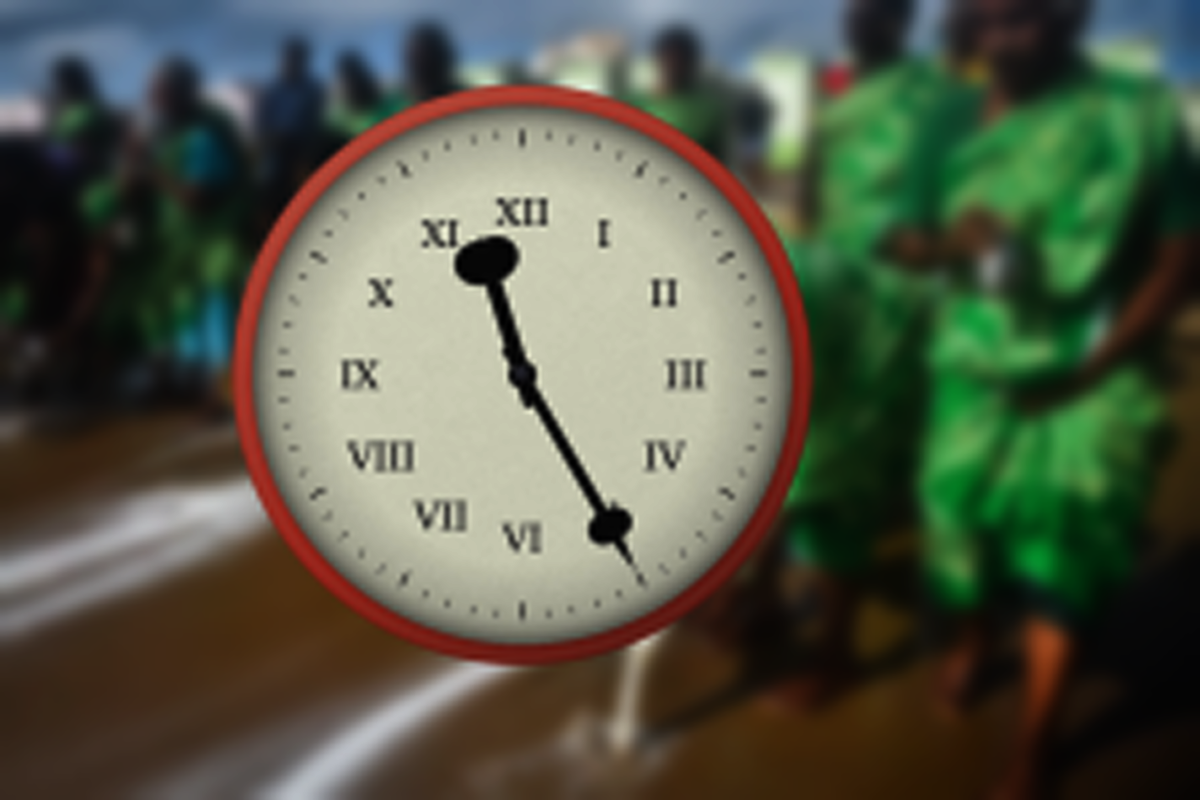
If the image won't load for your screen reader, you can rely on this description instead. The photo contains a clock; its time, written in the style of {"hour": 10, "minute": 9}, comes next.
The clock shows {"hour": 11, "minute": 25}
